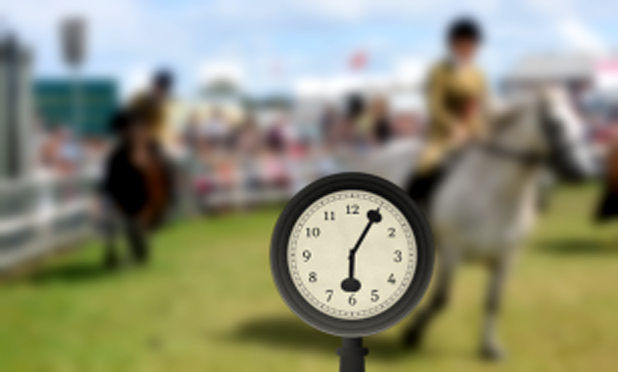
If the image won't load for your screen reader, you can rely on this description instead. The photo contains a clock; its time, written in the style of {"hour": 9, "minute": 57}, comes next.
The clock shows {"hour": 6, "minute": 5}
